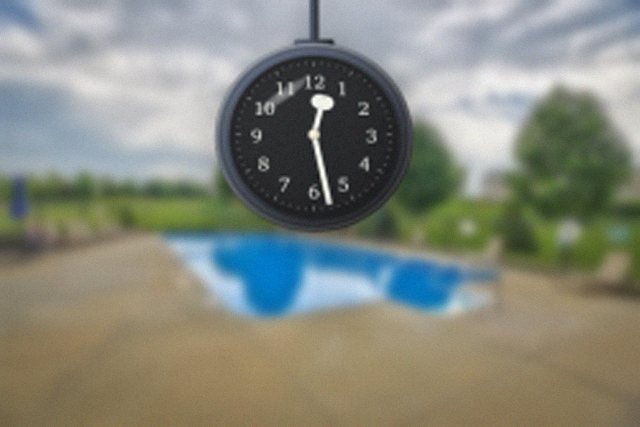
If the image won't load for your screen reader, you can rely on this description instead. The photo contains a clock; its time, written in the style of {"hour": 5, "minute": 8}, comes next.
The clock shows {"hour": 12, "minute": 28}
